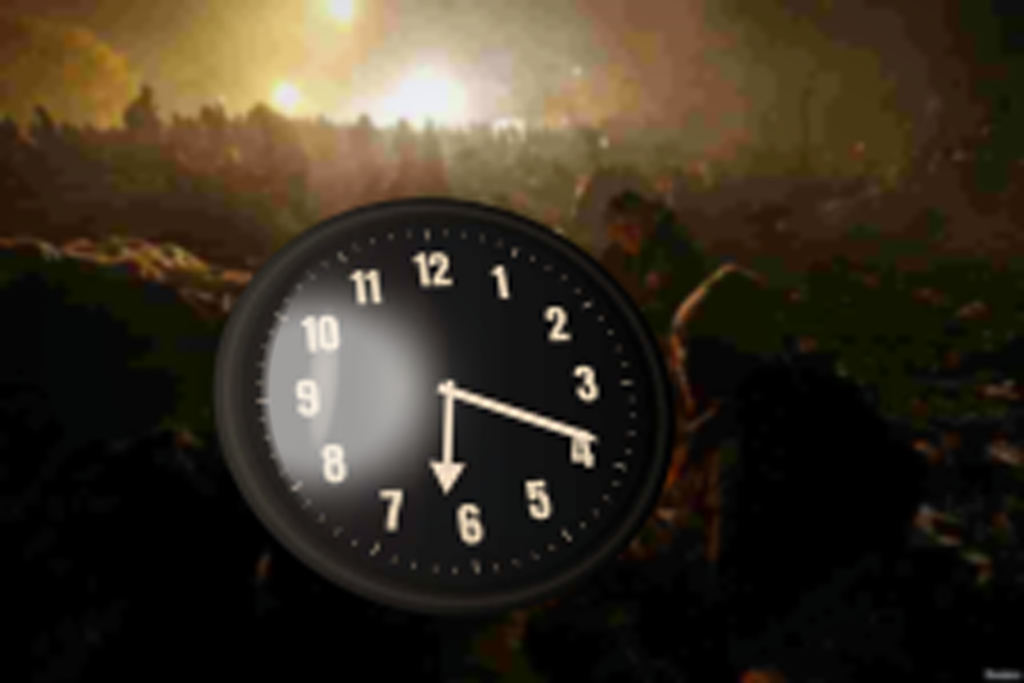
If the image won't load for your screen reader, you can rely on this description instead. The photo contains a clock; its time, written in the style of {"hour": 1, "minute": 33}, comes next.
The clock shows {"hour": 6, "minute": 19}
